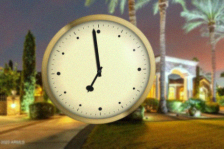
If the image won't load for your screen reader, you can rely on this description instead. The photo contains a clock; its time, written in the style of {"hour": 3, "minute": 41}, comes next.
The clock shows {"hour": 6, "minute": 59}
